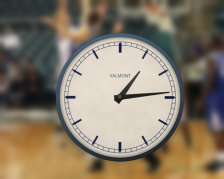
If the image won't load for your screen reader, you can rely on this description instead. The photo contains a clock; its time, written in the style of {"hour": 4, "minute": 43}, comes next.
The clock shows {"hour": 1, "minute": 14}
